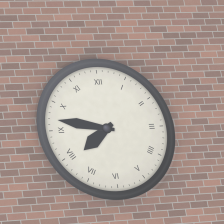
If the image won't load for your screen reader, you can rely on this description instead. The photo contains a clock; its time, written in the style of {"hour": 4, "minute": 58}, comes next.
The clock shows {"hour": 7, "minute": 47}
